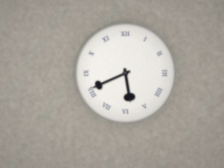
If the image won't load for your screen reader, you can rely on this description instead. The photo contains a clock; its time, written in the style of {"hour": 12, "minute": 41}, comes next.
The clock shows {"hour": 5, "minute": 41}
